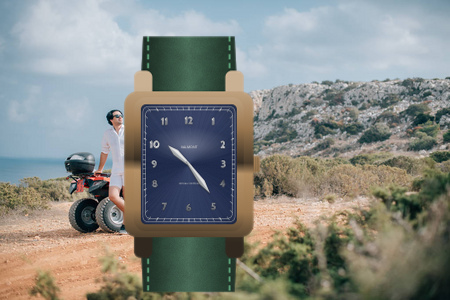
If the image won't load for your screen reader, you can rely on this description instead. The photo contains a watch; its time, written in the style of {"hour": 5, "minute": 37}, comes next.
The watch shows {"hour": 10, "minute": 24}
